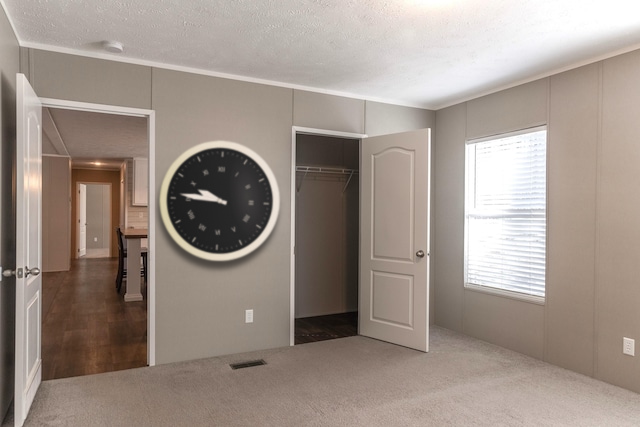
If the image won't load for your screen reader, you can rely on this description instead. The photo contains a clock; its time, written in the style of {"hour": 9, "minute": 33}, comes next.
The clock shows {"hour": 9, "minute": 46}
